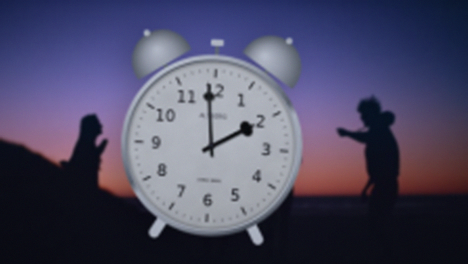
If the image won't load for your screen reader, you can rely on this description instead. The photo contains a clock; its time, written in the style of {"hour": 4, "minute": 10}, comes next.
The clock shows {"hour": 1, "minute": 59}
